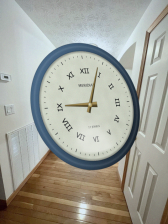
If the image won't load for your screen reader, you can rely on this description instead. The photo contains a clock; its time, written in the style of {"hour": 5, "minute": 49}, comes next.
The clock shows {"hour": 9, "minute": 4}
